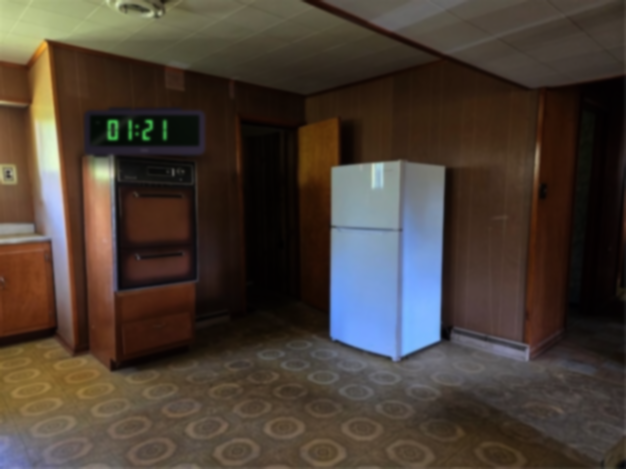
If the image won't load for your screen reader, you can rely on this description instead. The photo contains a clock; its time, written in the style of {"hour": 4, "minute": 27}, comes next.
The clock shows {"hour": 1, "minute": 21}
